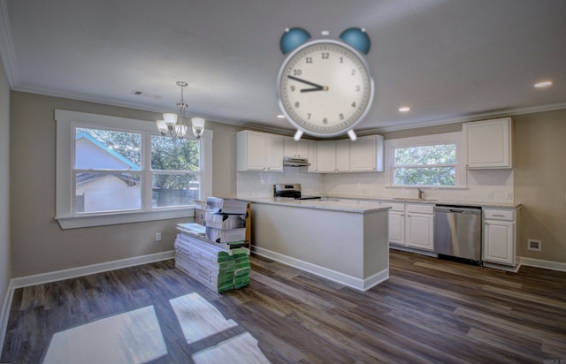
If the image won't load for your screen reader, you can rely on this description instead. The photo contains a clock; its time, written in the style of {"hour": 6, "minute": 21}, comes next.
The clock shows {"hour": 8, "minute": 48}
